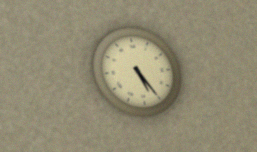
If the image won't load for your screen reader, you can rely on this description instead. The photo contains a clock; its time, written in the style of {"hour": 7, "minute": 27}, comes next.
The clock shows {"hour": 5, "minute": 25}
